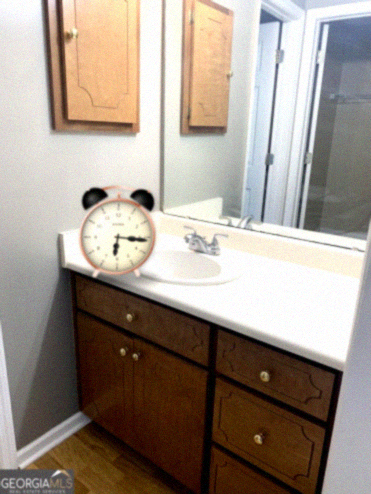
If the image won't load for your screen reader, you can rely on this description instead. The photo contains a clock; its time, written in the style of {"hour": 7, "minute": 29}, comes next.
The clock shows {"hour": 6, "minute": 16}
